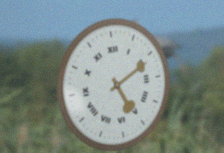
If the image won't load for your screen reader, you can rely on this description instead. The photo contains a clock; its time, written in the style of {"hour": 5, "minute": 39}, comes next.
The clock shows {"hour": 5, "minute": 11}
